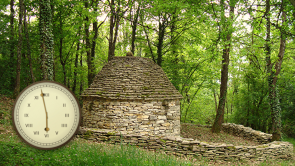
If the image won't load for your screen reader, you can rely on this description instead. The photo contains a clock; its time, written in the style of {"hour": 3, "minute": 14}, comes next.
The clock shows {"hour": 5, "minute": 58}
